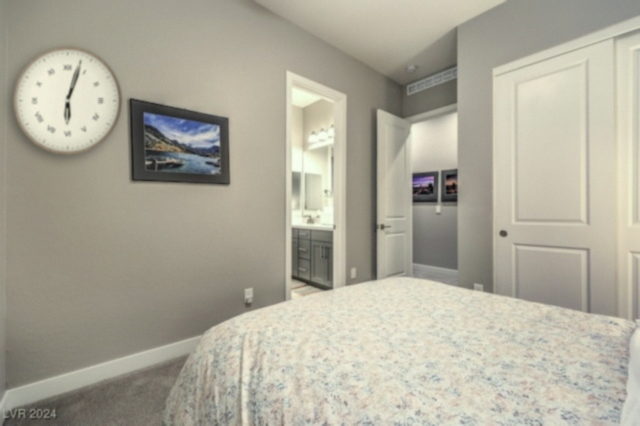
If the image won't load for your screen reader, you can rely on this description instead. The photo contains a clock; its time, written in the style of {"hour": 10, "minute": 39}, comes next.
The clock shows {"hour": 6, "minute": 3}
